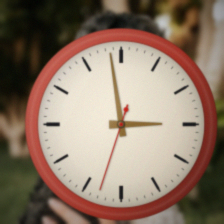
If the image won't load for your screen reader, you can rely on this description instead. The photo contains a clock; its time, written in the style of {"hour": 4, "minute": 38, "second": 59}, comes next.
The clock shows {"hour": 2, "minute": 58, "second": 33}
